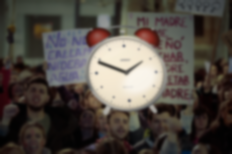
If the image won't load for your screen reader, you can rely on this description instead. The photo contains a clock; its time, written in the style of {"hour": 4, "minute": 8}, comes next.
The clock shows {"hour": 1, "minute": 49}
